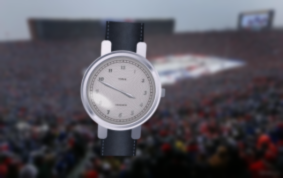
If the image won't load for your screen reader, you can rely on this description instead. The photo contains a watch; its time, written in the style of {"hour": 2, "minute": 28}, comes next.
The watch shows {"hour": 3, "minute": 49}
